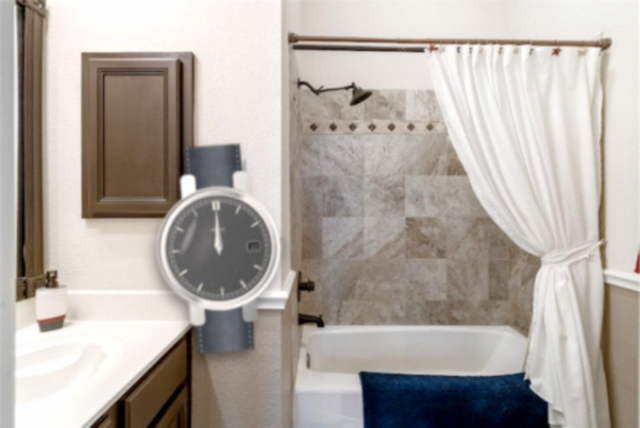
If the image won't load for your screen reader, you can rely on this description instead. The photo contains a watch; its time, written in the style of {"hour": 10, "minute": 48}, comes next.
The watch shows {"hour": 12, "minute": 0}
